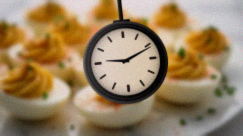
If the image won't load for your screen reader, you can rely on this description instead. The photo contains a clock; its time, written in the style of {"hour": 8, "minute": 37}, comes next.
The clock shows {"hour": 9, "minute": 11}
